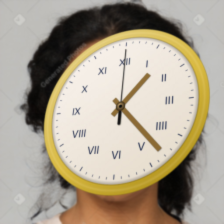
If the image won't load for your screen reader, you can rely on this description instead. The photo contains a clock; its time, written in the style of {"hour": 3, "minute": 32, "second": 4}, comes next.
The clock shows {"hour": 1, "minute": 23, "second": 0}
